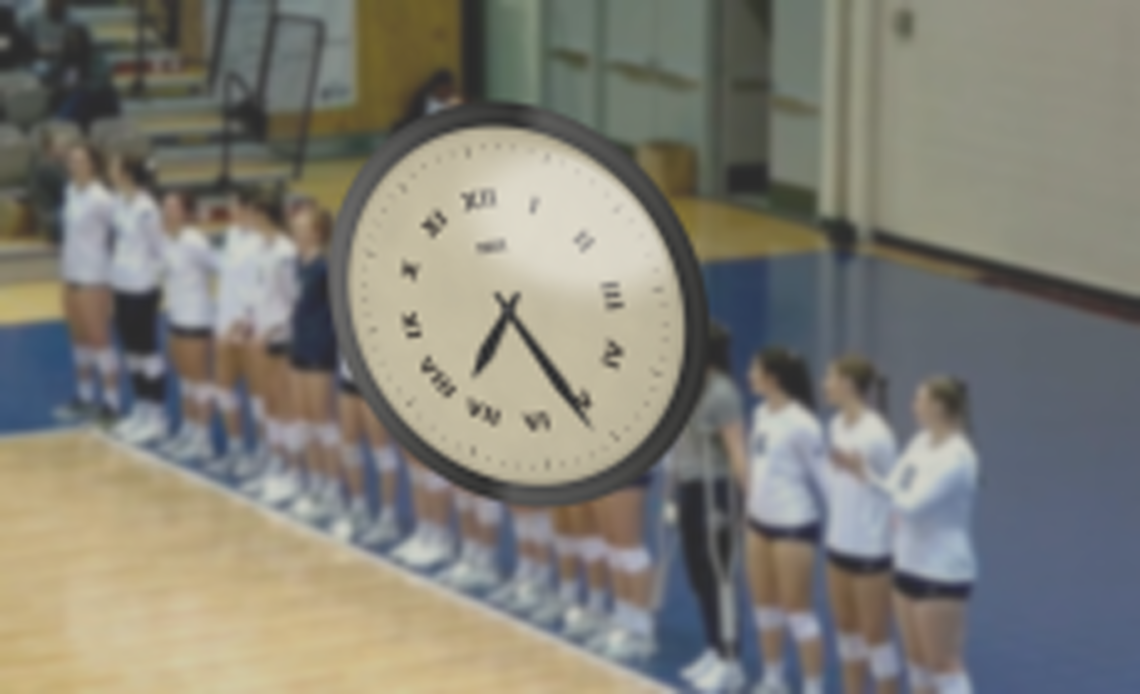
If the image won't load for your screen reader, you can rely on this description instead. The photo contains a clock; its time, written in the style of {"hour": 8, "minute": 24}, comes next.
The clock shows {"hour": 7, "minute": 26}
